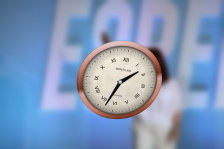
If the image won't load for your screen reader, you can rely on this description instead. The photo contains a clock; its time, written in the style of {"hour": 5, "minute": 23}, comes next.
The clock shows {"hour": 1, "minute": 33}
